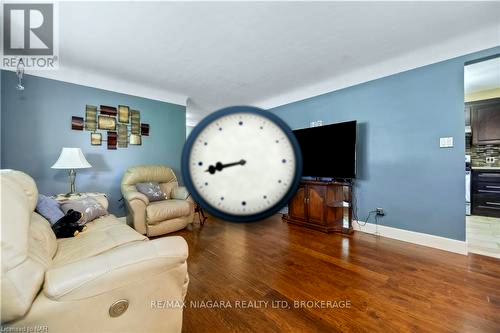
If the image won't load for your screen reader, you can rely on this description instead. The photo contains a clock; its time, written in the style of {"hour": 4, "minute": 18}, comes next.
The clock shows {"hour": 8, "minute": 43}
